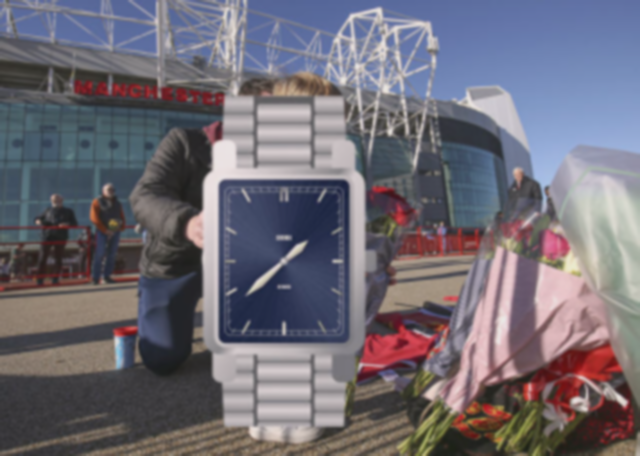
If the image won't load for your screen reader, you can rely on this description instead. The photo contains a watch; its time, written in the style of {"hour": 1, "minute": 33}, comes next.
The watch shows {"hour": 1, "minute": 38}
